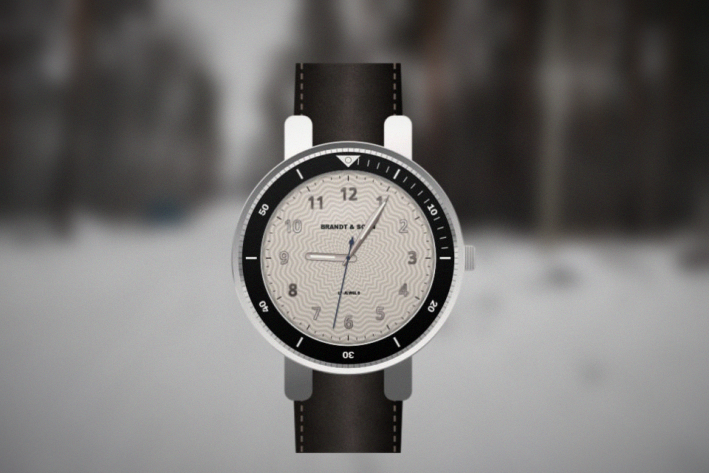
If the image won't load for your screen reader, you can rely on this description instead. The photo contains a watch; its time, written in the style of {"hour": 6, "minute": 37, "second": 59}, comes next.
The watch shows {"hour": 9, "minute": 5, "second": 32}
